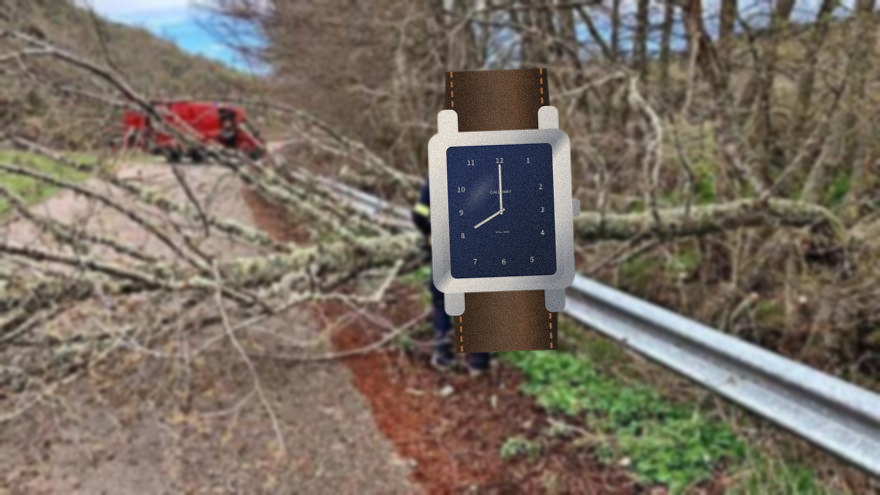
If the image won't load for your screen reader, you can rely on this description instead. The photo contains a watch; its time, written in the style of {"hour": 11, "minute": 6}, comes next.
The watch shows {"hour": 8, "minute": 0}
